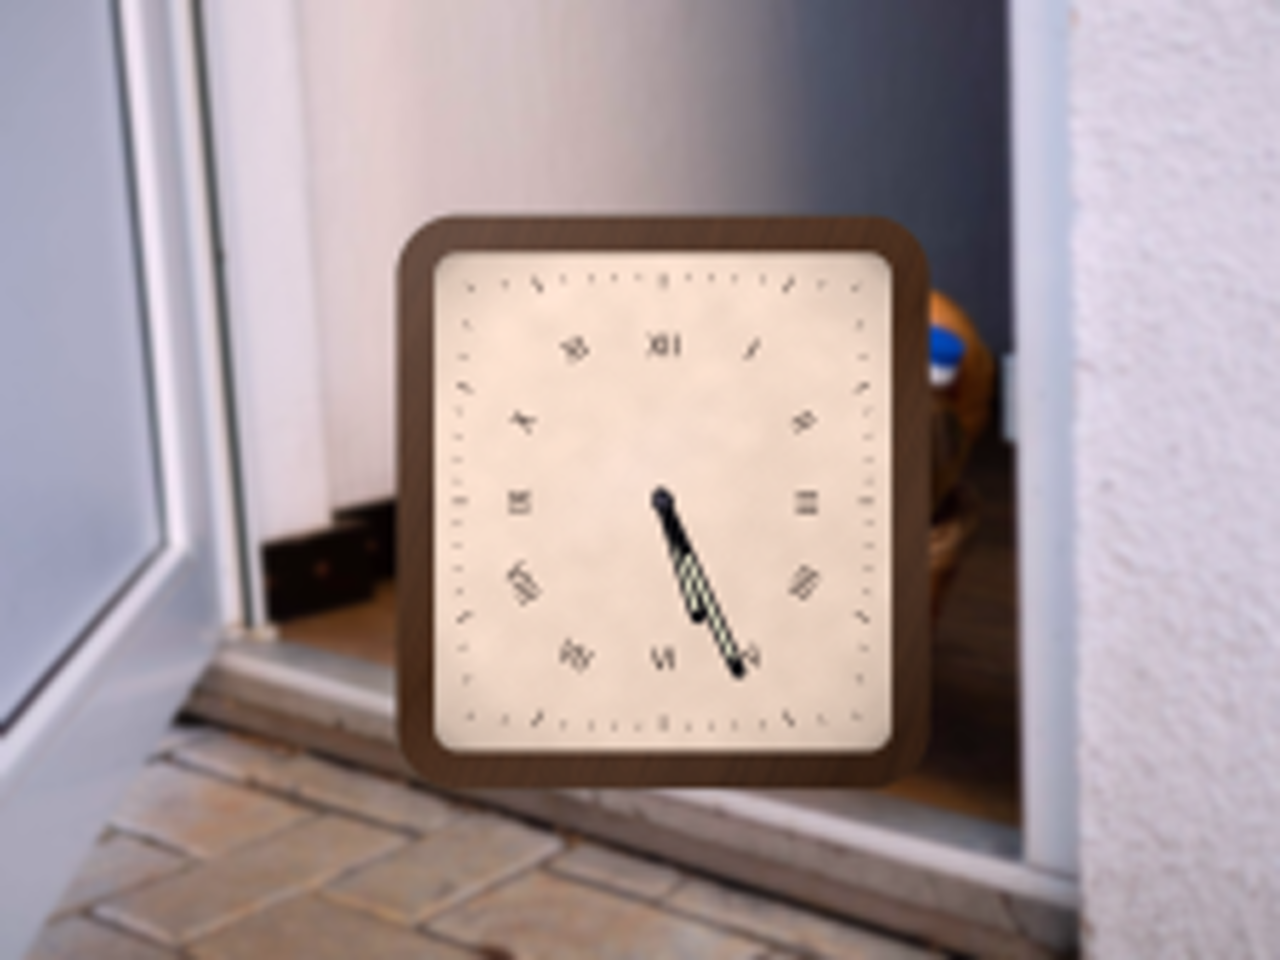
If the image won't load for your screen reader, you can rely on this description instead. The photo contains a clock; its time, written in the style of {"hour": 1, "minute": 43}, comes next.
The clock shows {"hour": 5, "minute": 26}
